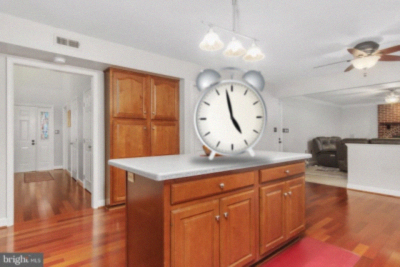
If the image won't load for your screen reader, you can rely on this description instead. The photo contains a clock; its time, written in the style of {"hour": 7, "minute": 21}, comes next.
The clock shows {"hour": 4, "minute": 58}
